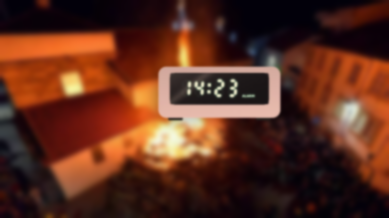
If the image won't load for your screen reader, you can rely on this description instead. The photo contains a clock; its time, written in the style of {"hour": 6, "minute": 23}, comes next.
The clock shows {"hour": 14, "minute": 23}
